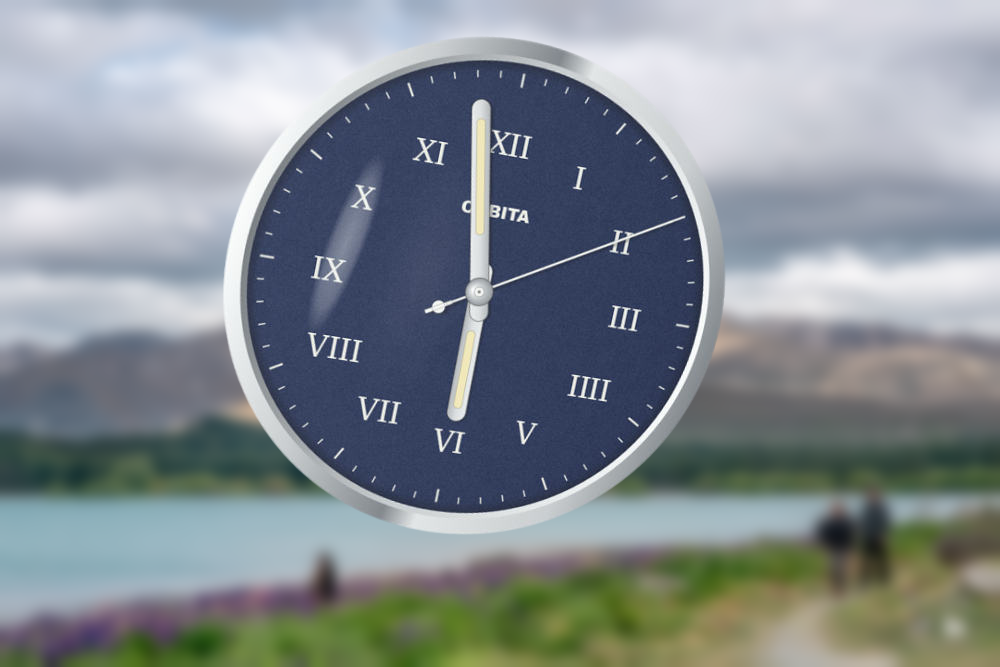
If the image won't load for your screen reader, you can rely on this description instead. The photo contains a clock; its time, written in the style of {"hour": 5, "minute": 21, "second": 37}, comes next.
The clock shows {"hour": 5, "minute": 58, "second": 10}
